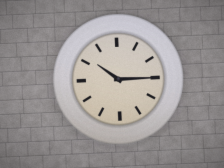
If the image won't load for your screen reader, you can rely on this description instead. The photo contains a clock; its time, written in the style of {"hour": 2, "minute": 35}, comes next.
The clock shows {"hour": 10, "minute": 15}
